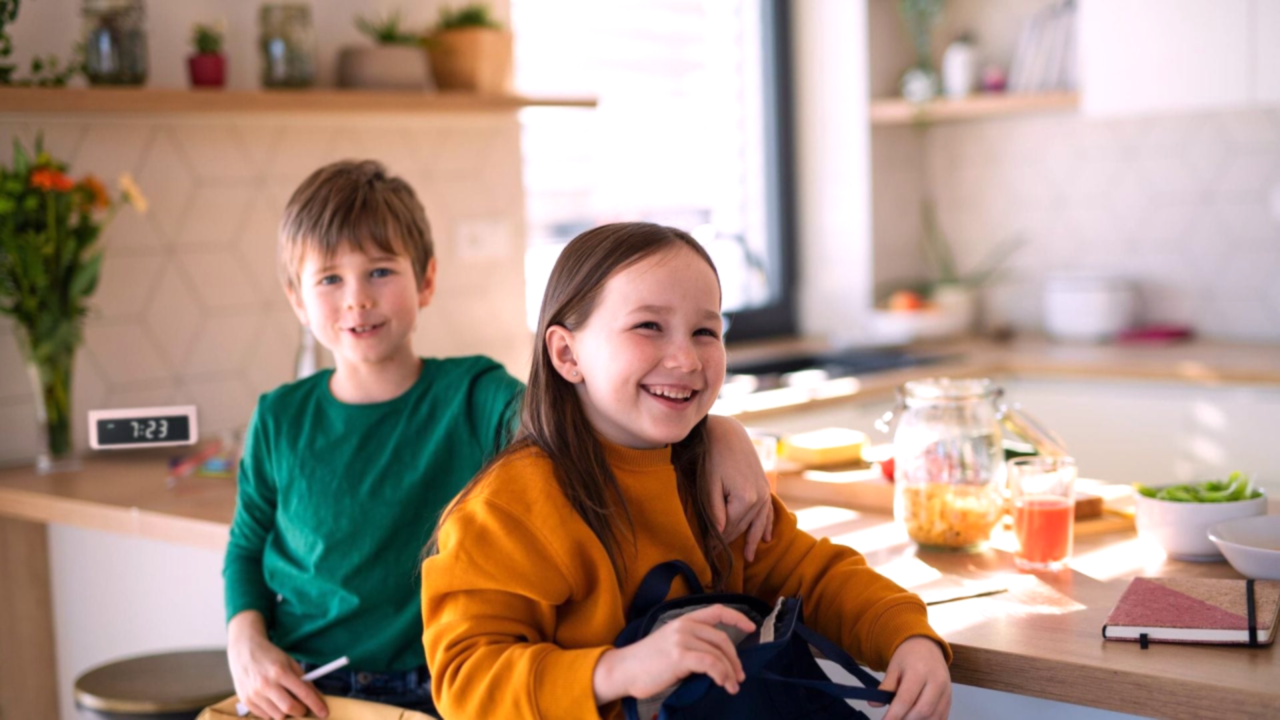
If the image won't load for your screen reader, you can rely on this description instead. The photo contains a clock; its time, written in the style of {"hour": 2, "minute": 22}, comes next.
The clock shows {"hour": 7, "minute": 23}
